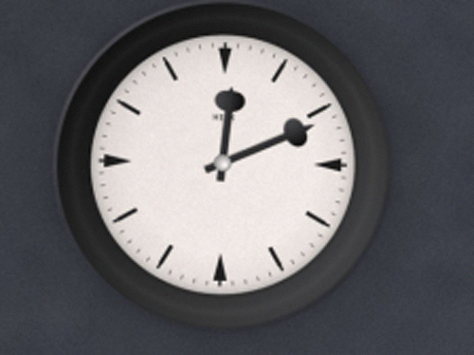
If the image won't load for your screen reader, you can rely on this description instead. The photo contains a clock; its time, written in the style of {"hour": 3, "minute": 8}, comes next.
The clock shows {"hour": 12, "minute": 11}
